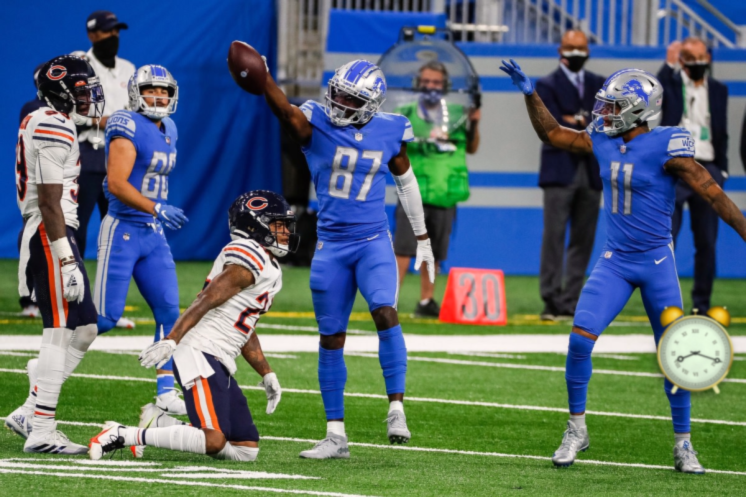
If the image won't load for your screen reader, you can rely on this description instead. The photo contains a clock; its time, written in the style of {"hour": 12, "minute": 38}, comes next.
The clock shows {"hour": 8, "minute": 18}
